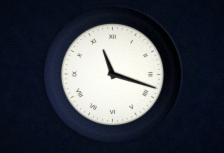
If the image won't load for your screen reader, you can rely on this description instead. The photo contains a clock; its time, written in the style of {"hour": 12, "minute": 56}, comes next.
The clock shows {"hour": 11, "minute": 18}
